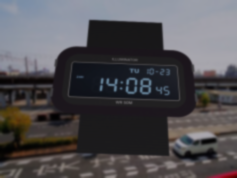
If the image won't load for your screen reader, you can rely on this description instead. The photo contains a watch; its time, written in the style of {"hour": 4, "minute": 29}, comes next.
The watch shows {"hour": 14, "minute": 8}
